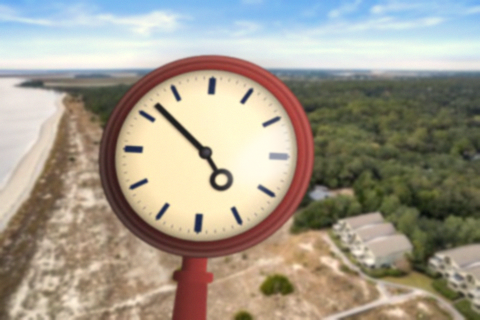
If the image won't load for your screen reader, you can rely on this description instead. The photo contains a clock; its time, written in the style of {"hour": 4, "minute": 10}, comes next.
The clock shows {"hour": 4, "minute": 52}
